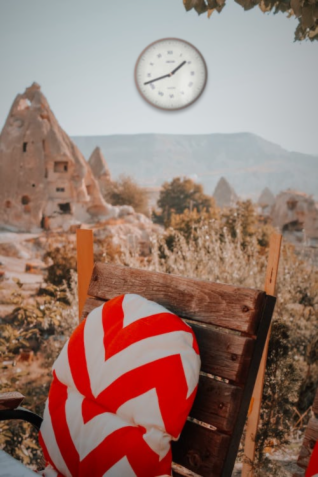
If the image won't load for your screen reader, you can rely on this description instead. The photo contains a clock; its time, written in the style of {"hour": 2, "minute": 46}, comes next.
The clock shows {"hour": 1, "minute": 42}
